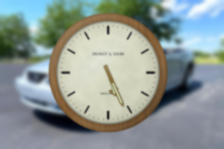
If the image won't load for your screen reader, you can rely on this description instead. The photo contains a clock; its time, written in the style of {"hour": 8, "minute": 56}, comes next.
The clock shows {"hour": 5, "minute": 26}
